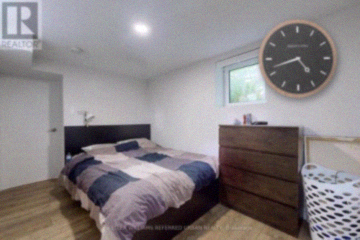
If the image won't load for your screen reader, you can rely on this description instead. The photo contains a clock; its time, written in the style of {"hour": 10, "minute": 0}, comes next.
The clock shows {"hour": 4, "minute": 42}
